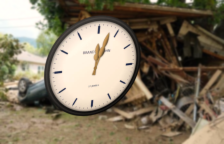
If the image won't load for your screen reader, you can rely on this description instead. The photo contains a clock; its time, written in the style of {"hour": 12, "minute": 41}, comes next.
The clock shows {"hour": 12, "minute": 3}
